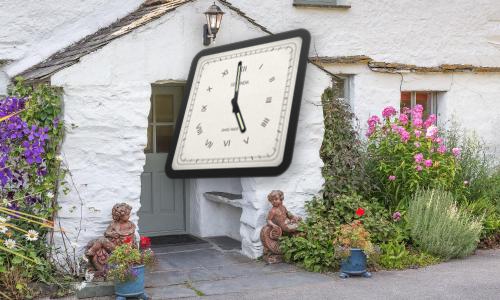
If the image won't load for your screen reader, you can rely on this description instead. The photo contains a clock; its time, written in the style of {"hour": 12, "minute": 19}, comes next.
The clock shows {"hour": 4, "minute": 59}
